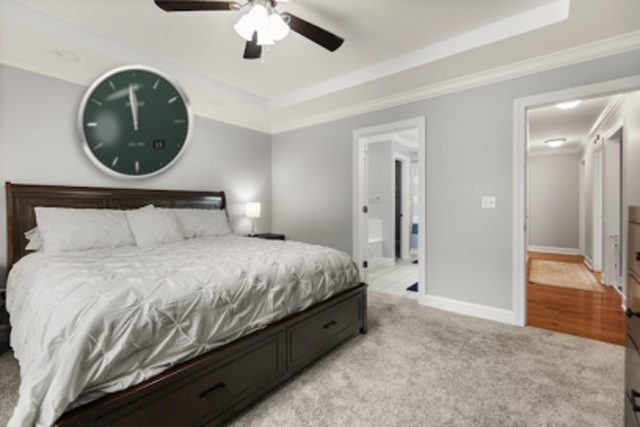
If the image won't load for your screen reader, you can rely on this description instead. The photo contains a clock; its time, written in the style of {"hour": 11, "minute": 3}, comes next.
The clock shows {"hour": 11, "minute": 59}
